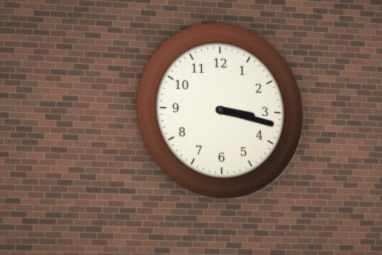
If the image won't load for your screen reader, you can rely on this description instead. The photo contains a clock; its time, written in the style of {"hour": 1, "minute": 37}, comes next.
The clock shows {"hour": 3, "minute": 17}
